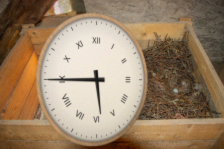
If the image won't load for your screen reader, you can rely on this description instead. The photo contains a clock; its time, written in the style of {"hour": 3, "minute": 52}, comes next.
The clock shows {"hour": 5, "minute": 45}
